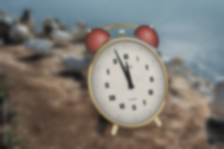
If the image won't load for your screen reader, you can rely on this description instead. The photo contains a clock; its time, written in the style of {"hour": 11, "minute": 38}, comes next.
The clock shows {"hour": 11, "minute": 57}
